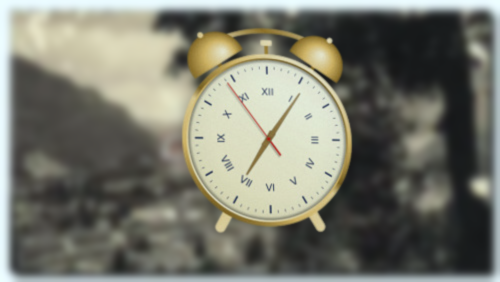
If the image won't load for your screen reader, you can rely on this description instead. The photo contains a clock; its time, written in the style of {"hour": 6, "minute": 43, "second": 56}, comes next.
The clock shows {"hour": 7, "minute": 5, "second": 54}
